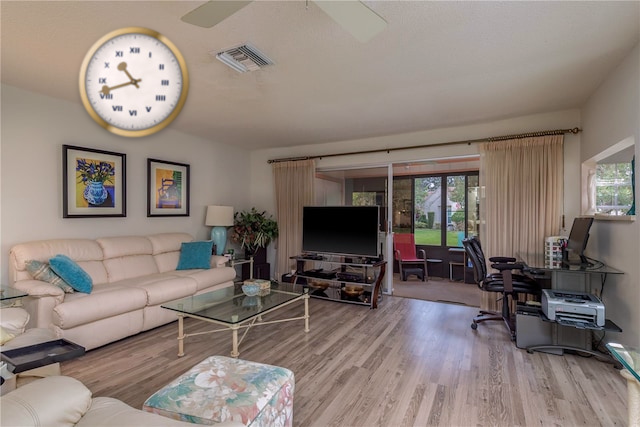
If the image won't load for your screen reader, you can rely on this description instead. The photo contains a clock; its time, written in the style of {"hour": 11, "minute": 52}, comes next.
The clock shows {"hour": 10, "minute": 42}
